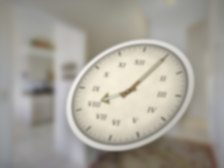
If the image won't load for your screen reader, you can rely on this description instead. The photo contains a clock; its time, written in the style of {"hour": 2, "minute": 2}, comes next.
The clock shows {"hour": 8, "minute": 5}
